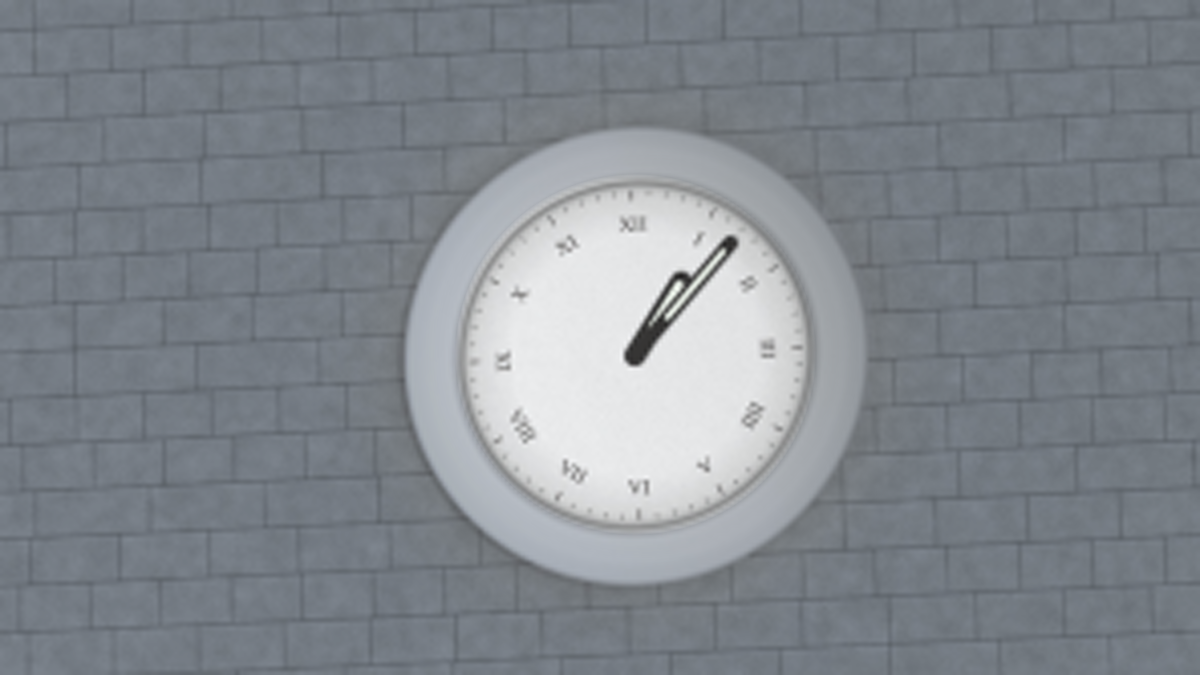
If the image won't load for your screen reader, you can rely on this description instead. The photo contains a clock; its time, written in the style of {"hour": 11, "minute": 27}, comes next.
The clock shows {"hour": 1, "minute": 7}
